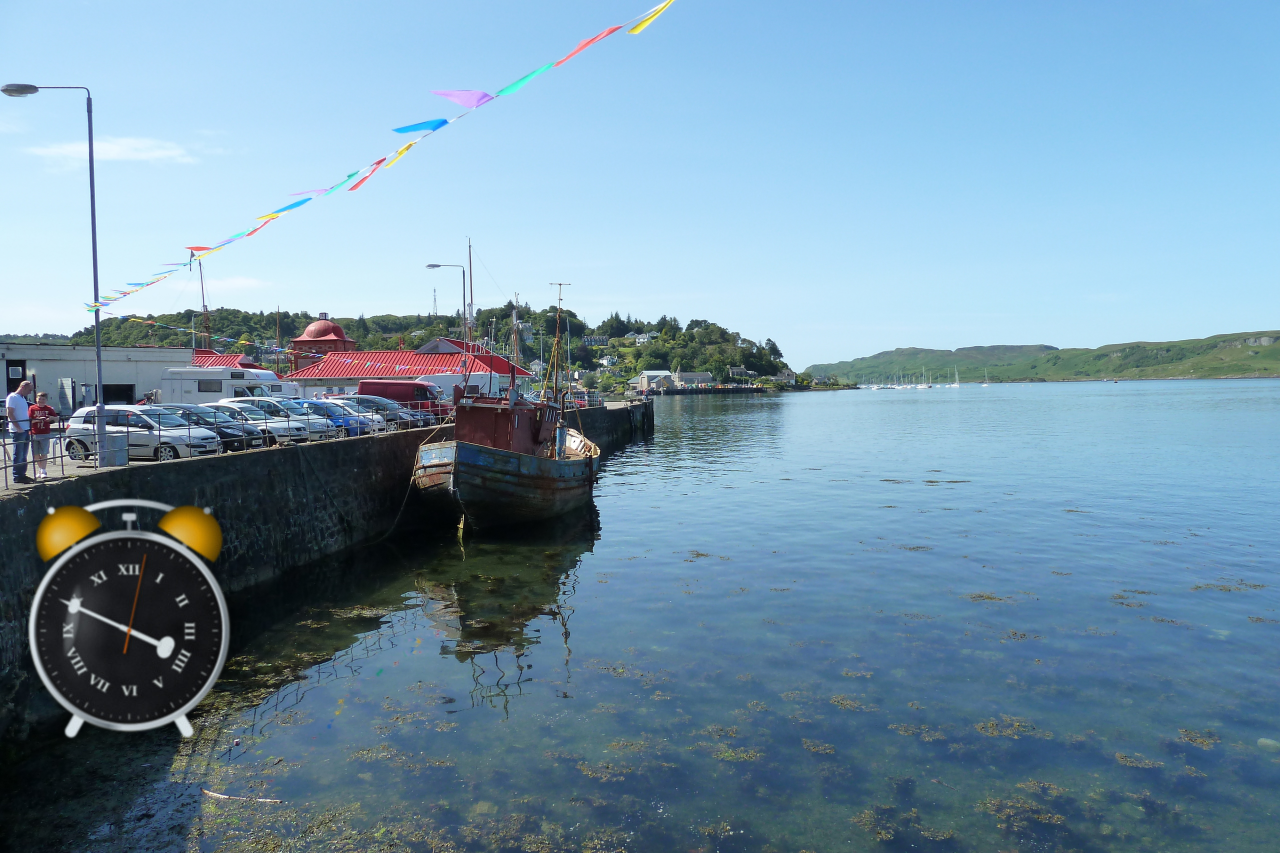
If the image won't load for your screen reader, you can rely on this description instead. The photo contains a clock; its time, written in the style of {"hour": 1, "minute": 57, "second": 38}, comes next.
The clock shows {"hour": 3, "minute": 49, "second": 2}
